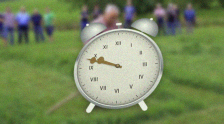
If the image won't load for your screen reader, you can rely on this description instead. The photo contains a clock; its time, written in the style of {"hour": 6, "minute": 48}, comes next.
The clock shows {"hour": 9, "minute": 48}
